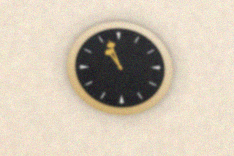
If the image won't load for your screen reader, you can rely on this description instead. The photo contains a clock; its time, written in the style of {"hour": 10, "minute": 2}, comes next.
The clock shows {"hour": 10, "minute": 57}
